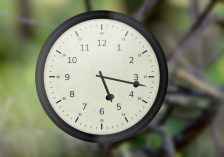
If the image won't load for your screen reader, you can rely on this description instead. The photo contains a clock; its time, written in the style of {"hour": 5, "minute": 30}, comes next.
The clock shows {"hour": 5, "minute": 17}
